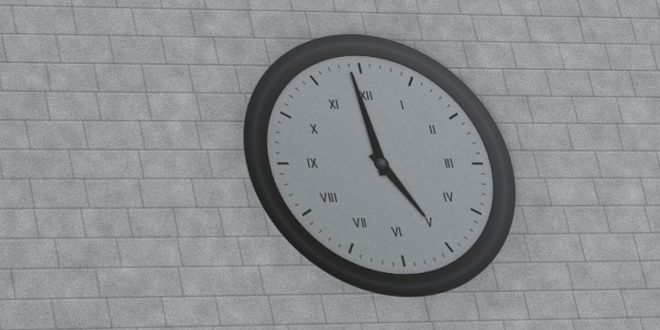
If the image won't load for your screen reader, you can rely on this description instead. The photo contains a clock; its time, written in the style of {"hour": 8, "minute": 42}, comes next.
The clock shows {"hour": 4, "minute": 59}
